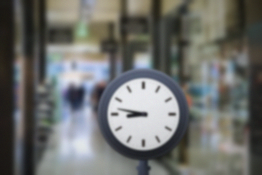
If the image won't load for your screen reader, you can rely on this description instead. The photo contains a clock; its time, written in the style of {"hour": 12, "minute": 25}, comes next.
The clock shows {"hour": 8, "minute": 47}
